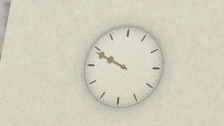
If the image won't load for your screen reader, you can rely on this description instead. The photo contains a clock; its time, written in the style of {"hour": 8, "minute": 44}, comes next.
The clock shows {"hour": 9, "minute": 49}
